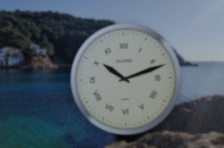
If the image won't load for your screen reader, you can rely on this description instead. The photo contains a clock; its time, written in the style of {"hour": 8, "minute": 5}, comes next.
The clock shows {"hour": 10, "minute": 12}
